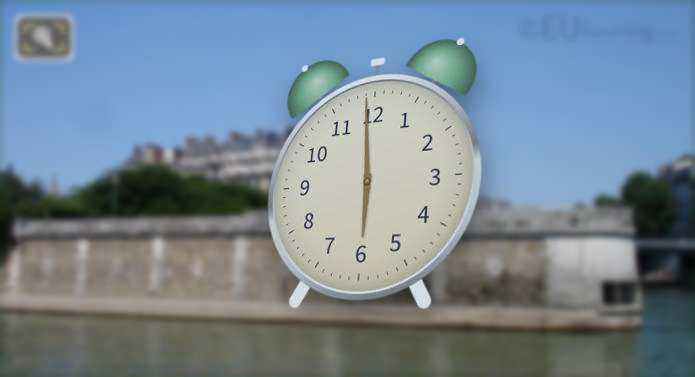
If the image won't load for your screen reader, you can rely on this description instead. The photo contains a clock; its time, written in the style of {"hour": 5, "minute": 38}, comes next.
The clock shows {"hour": 5, "minute": 59}
